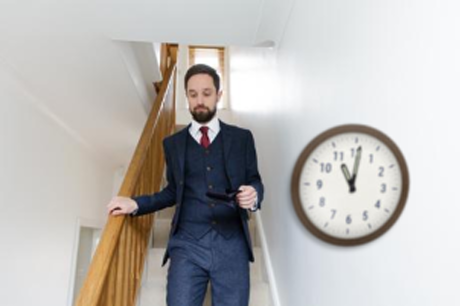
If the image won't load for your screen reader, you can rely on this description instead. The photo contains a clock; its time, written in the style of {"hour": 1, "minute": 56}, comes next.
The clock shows {"hour": 11, "minute": 1}
